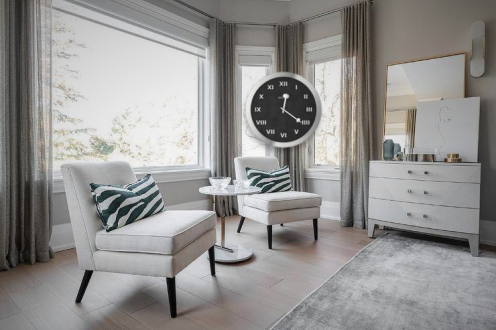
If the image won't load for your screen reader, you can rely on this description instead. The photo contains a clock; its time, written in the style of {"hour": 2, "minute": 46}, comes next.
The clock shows {"hour": 12, "minute": 21}
